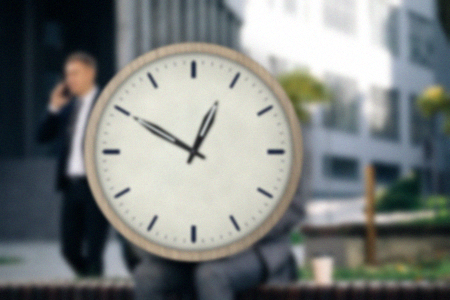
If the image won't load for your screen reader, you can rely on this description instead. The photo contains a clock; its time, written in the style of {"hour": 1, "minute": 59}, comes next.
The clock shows {"hour": 12, "minute": 50}
